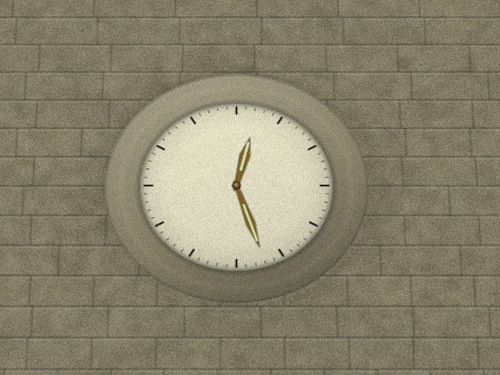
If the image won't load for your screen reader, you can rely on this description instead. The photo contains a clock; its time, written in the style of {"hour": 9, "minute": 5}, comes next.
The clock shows {"hour": 12, "minute": 27}
